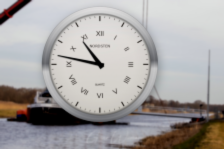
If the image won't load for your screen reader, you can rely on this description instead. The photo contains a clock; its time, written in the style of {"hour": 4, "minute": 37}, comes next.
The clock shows {"hour": 10, "minute": 47}
